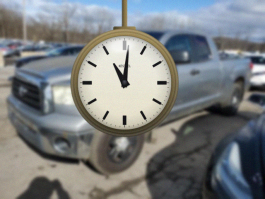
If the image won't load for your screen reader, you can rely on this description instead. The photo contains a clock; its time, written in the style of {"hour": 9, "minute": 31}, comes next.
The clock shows {"hour": 11, "minute": 1}
